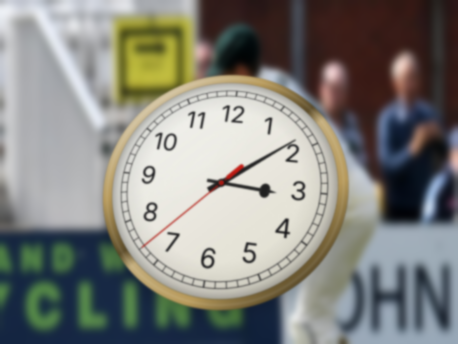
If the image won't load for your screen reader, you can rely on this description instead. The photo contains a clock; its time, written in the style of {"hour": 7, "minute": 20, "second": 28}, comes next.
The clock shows {"hour": 3, "minute": 8, "second": 37}
